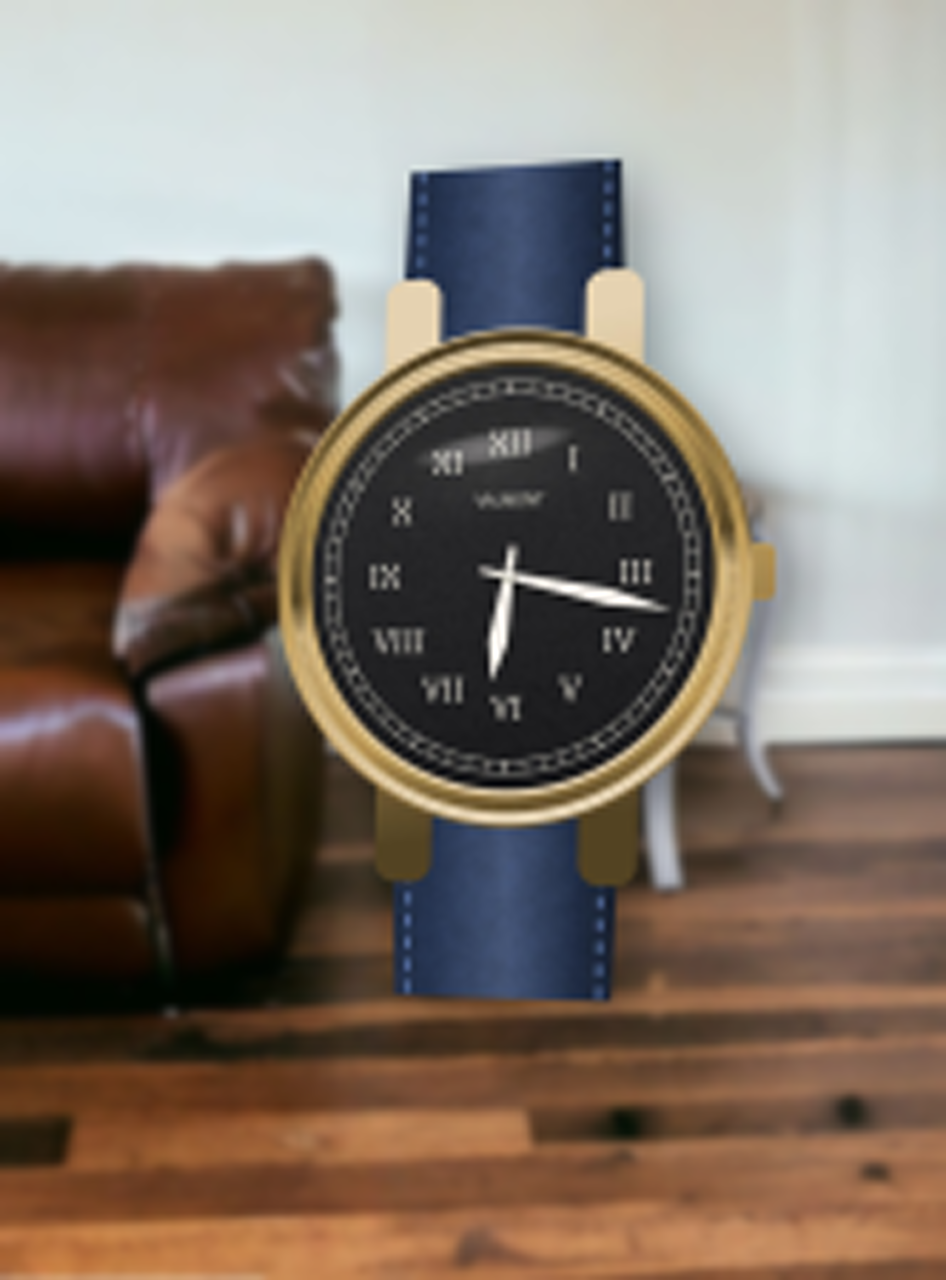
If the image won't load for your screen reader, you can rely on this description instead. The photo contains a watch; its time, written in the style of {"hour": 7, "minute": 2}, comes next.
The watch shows {"hour": 6, "minute": 17}
